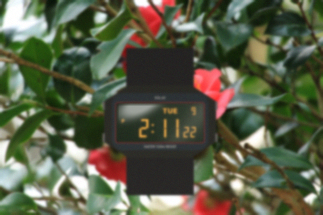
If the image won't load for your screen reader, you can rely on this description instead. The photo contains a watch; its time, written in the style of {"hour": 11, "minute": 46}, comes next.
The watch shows {"hour": 2, "minute": 11}
